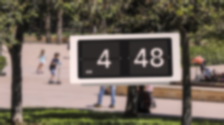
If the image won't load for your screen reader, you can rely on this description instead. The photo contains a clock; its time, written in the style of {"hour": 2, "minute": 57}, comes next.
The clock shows {"hour": 4, "minute": 48}
